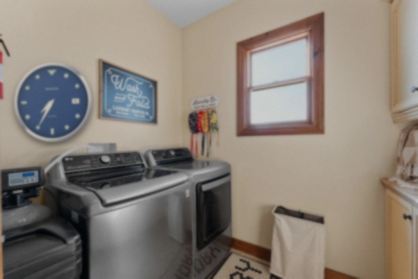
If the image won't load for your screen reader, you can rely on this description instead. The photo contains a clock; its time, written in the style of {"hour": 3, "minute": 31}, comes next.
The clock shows {"hour": 7, "minute": 35}
